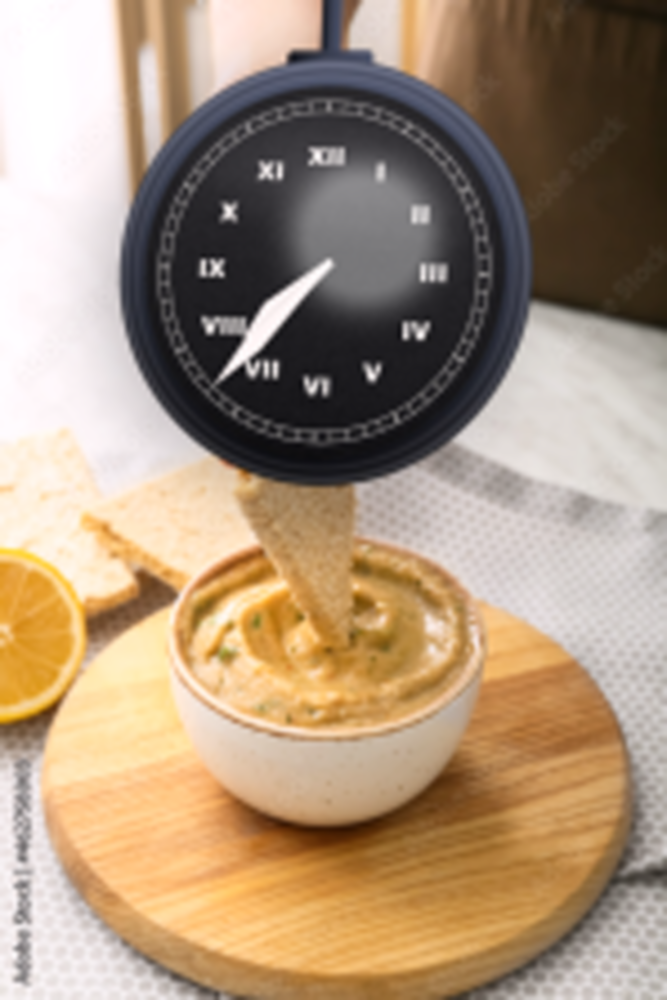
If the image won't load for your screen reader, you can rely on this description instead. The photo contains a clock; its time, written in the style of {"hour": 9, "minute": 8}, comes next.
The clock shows {"hour": 7, "minute": 37}
